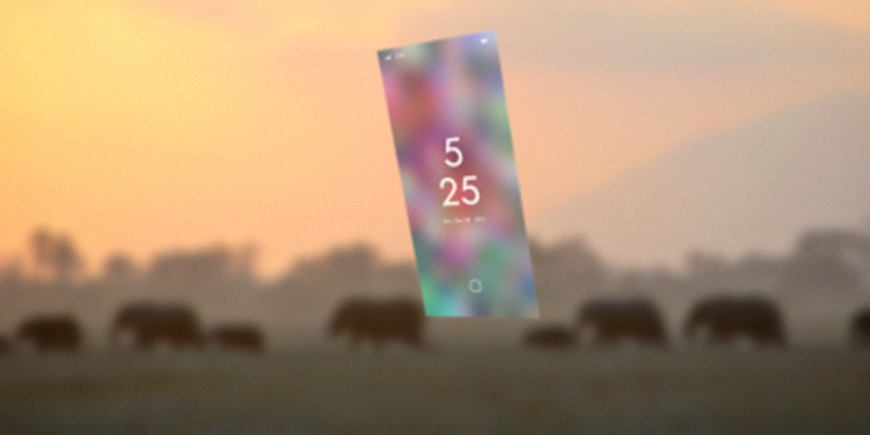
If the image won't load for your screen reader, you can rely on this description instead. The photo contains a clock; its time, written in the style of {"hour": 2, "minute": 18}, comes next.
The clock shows {"hour": 5, "minute": 25}
